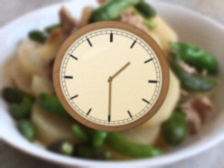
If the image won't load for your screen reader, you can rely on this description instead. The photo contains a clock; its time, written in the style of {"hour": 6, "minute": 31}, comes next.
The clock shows {"hour": 1, "minute": 30}
